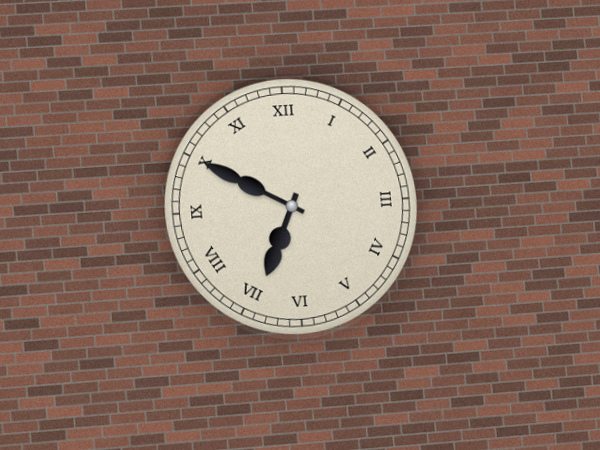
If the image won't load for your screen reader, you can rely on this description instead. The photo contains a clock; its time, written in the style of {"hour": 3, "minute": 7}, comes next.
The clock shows {"hour": 6, "minute": 50}
